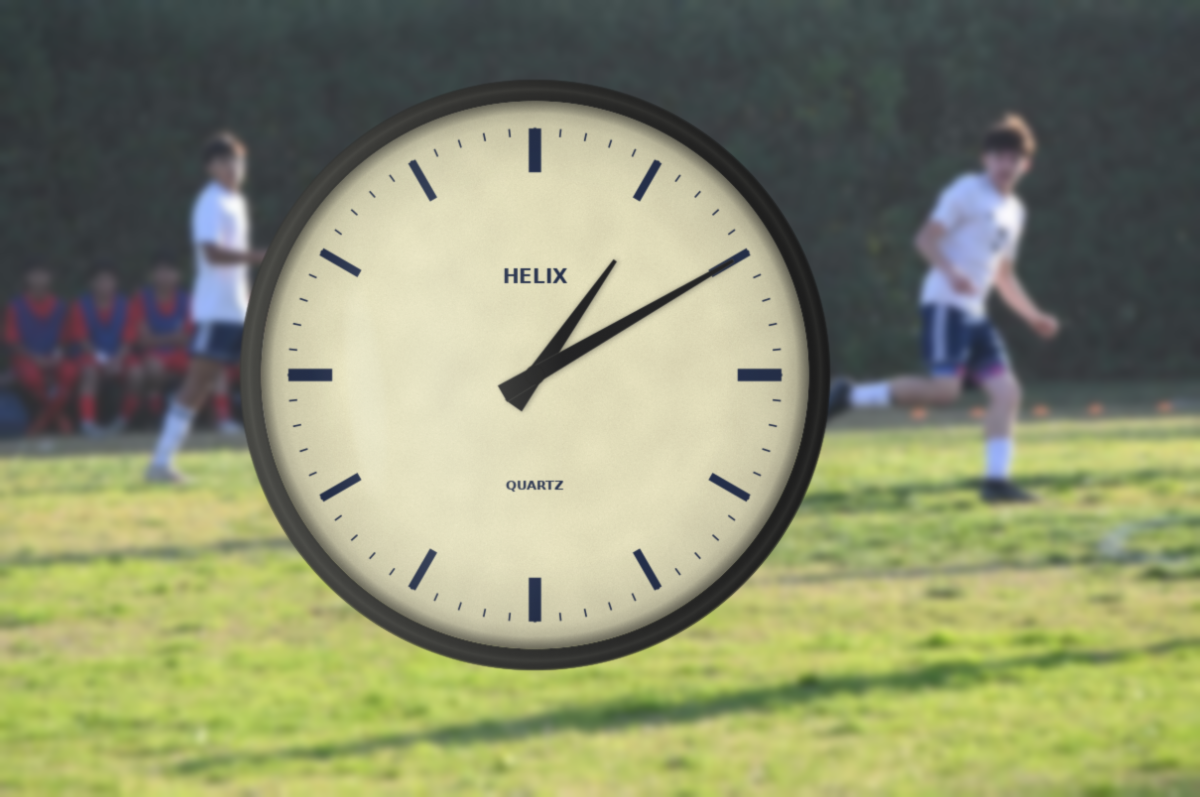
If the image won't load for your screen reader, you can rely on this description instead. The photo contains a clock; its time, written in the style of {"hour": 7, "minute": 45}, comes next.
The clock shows {"hour": 1, "minute": 10}
